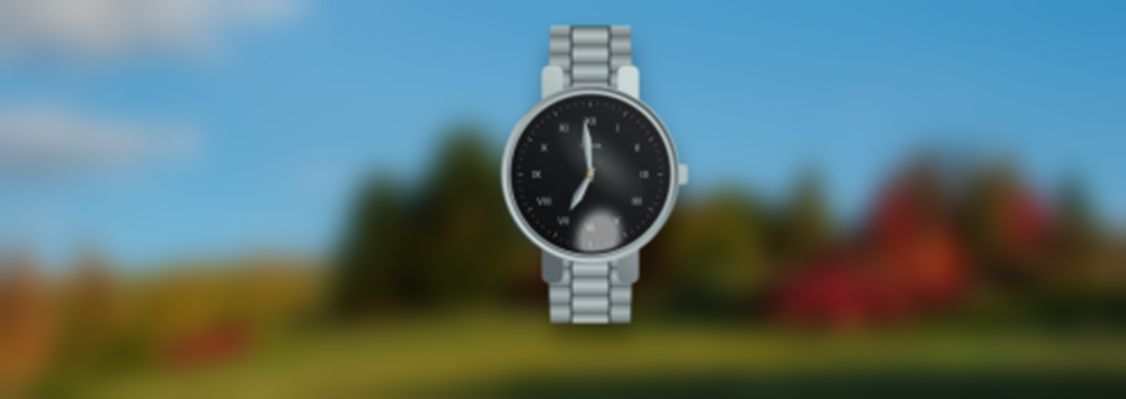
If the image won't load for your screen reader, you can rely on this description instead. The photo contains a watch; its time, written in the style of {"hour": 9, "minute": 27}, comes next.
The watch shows {"hour": 6, "minute": 59}
